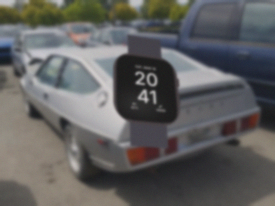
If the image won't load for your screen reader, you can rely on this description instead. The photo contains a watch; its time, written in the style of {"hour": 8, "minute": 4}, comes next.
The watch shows {"hour": 20, "minute": 41}
